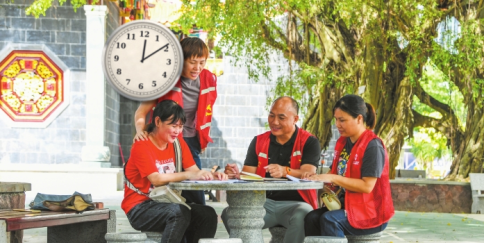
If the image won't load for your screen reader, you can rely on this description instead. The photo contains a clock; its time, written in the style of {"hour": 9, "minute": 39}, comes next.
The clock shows {"hour": 12, "minute": 9}
